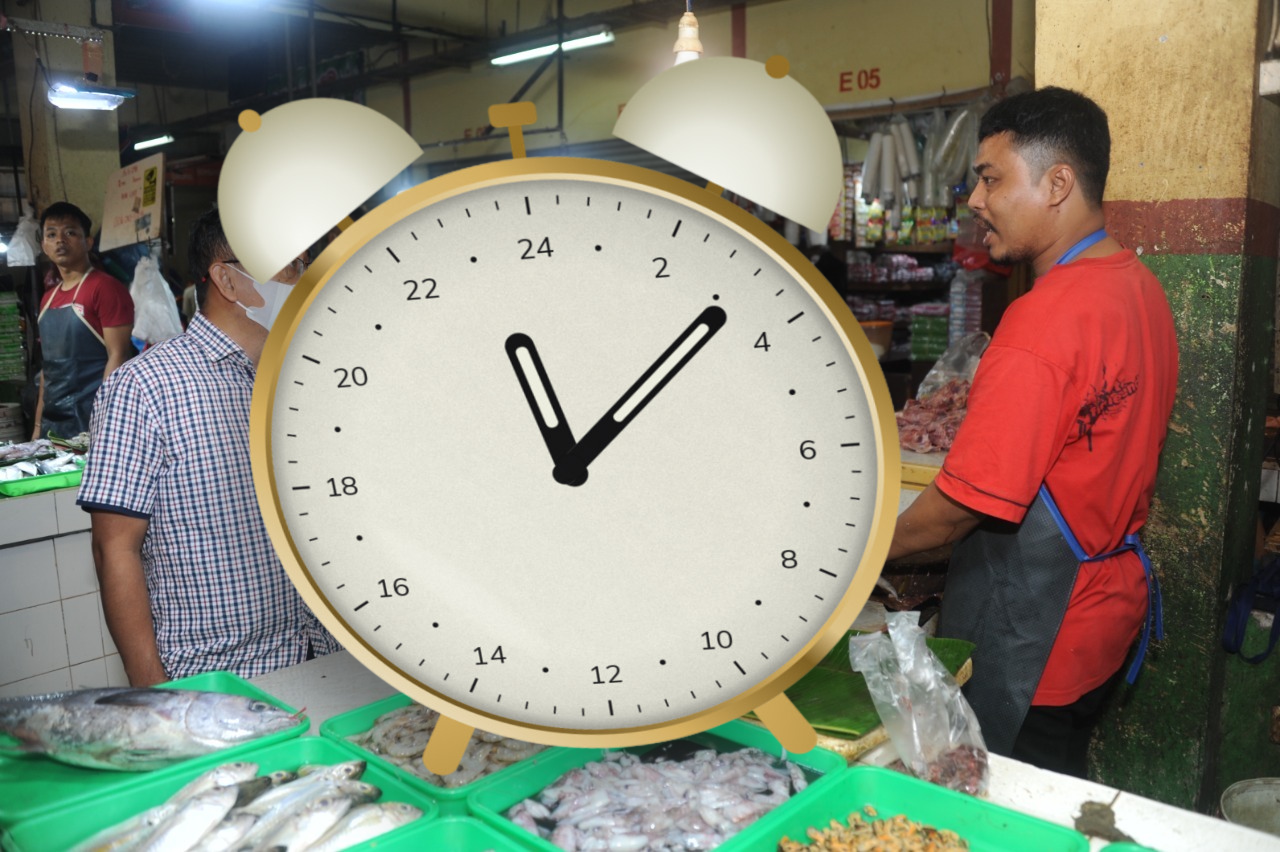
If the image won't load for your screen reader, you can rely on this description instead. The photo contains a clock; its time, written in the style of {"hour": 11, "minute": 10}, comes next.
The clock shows {"hour": 23, "minute": 8}
